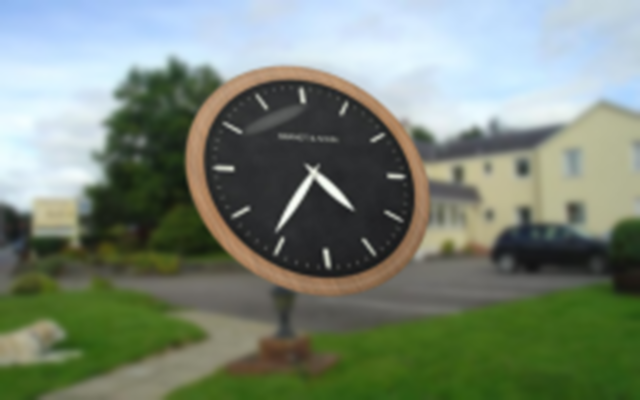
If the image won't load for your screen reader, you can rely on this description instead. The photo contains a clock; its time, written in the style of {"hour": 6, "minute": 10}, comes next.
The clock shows {"hour": 4, "minute": 36}
